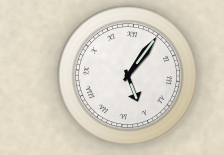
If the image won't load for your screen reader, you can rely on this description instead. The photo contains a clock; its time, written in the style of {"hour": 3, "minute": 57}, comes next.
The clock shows {"hour": 5, "minute": 5}
